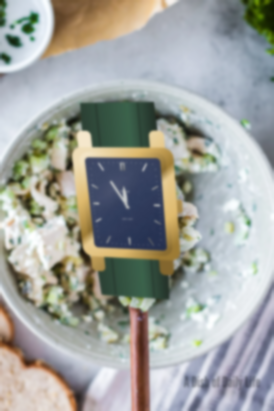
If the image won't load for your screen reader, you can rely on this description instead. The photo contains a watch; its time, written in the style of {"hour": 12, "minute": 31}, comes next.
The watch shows {"hour": 11, "minute": 55}
